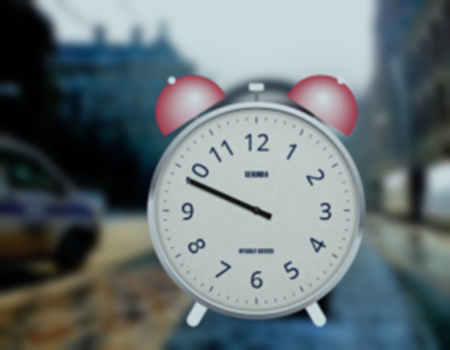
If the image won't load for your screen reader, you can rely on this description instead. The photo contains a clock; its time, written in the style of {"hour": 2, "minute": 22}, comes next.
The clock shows {"hour": 9, "minute": 49}
